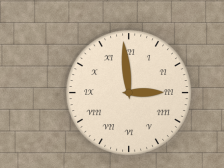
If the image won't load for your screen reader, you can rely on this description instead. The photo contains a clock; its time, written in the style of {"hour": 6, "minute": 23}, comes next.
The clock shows {"hour": 2, "minute": 59}
